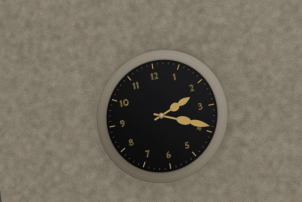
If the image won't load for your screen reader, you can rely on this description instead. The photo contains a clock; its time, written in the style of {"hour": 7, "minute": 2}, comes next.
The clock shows {"hour": 2, "minute": 19}
